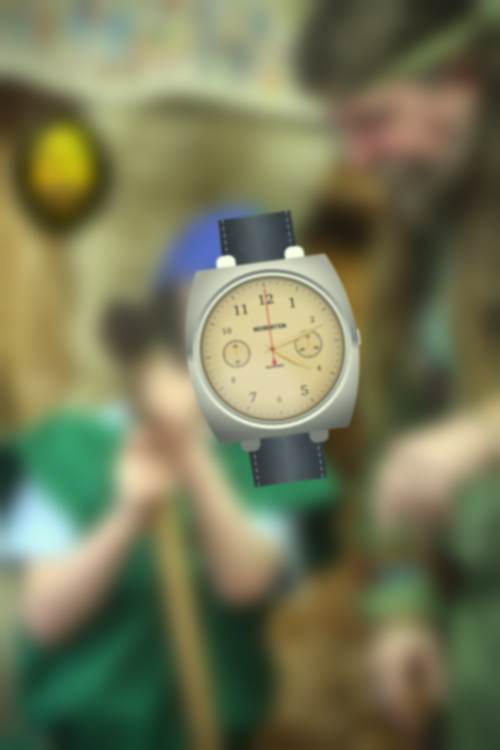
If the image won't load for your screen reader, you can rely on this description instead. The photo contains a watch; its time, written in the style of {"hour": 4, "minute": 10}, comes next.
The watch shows {"hour": 4, "minute": 12}
